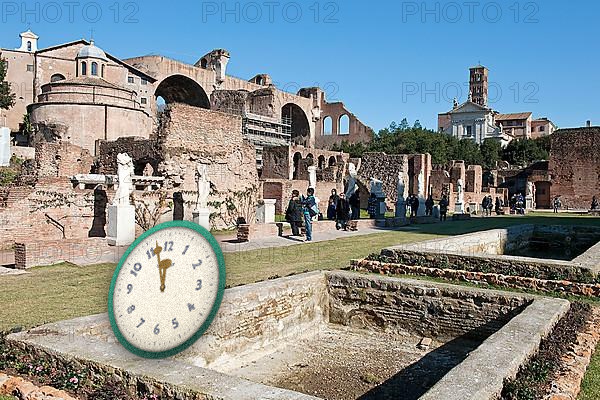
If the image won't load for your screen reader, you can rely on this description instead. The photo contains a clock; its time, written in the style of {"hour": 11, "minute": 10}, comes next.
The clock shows {"hour": 11, "minute": 57}
